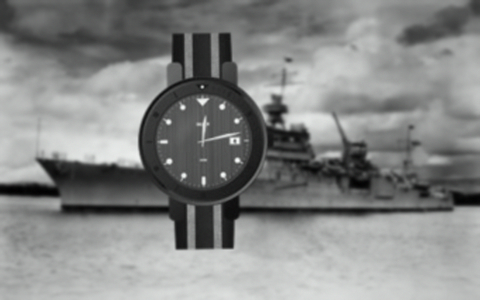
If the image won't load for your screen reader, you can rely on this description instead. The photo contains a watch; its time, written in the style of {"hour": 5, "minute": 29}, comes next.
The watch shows {"hour": 12, "minute": 13}
